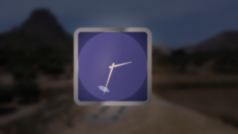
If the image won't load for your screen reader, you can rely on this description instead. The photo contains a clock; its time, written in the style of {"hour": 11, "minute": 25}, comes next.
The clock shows {"hour": 2, "minute": 33}
